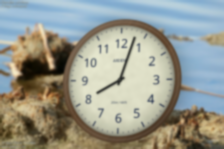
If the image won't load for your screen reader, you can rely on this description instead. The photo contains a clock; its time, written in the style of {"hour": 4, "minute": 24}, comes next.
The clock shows {"hour": 8, "minute": 3}
